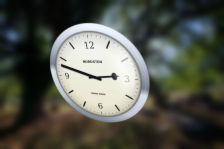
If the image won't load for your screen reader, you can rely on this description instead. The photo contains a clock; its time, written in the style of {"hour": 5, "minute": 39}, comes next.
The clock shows {"hour": 2, "minute": 48}
